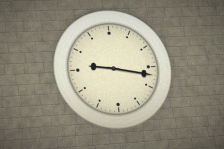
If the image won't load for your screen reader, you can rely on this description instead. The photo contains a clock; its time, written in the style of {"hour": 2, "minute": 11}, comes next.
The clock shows {"hour": 9, "minute": 17}
